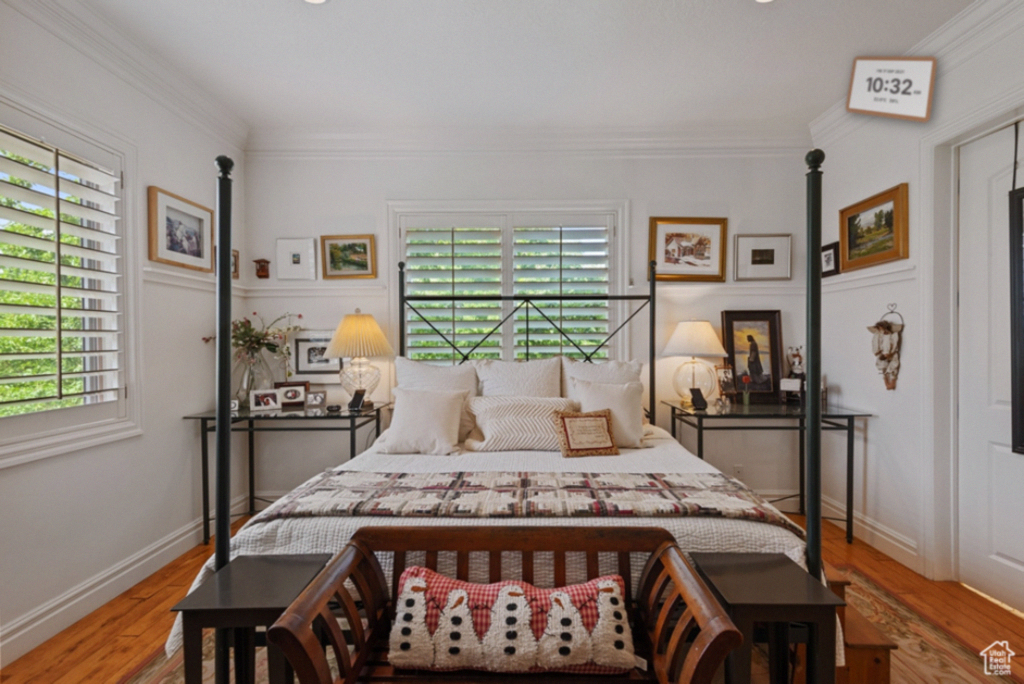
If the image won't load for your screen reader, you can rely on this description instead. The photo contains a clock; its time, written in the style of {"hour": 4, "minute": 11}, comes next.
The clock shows {"hour": 10, "minute": 32}
